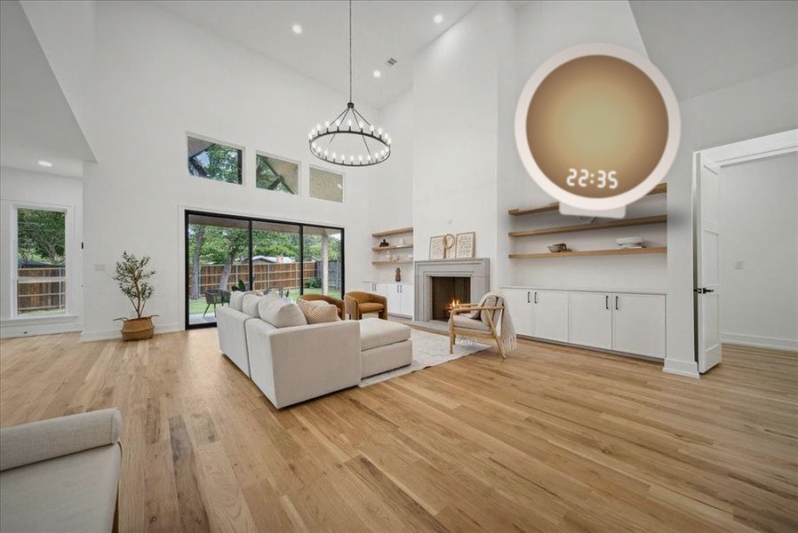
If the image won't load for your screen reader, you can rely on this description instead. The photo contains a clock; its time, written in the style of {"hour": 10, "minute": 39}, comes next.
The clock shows {"hour": 22, "minute": 35}
